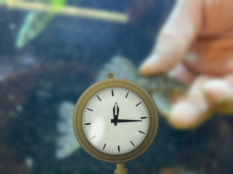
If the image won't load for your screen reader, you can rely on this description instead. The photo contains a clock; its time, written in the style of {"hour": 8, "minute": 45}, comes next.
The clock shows {"hour": 12, "minute": 16}
